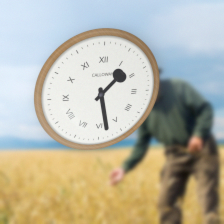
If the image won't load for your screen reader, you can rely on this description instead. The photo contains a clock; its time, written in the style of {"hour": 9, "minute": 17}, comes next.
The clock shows {"hour": 1, "minute": 28}
